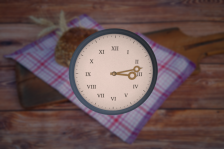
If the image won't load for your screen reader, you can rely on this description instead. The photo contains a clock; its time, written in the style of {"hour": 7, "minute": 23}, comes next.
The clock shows {"hour": 3, "minute": 13}
